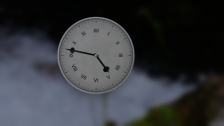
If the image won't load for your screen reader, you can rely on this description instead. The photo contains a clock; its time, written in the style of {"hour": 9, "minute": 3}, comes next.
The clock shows {"hour": 4, "minute": 47}
